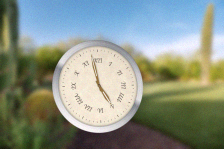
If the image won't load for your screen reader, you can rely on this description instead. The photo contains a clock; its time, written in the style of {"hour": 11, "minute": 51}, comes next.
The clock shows {"hour": 4, "minute": 58}
